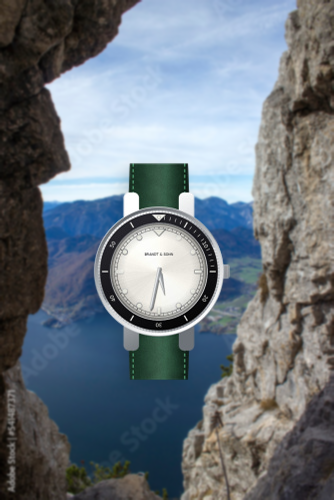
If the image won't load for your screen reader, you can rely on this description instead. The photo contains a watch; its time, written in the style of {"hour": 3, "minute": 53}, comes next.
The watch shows {"hour": 5, "minute": 32}
